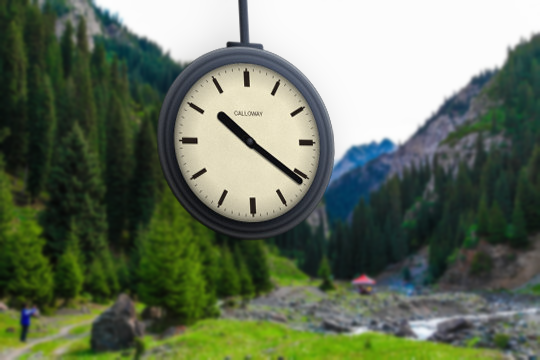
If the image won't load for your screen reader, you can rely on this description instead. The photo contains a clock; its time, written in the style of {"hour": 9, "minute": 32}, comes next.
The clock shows {"hour": 10, "minute": 21}
